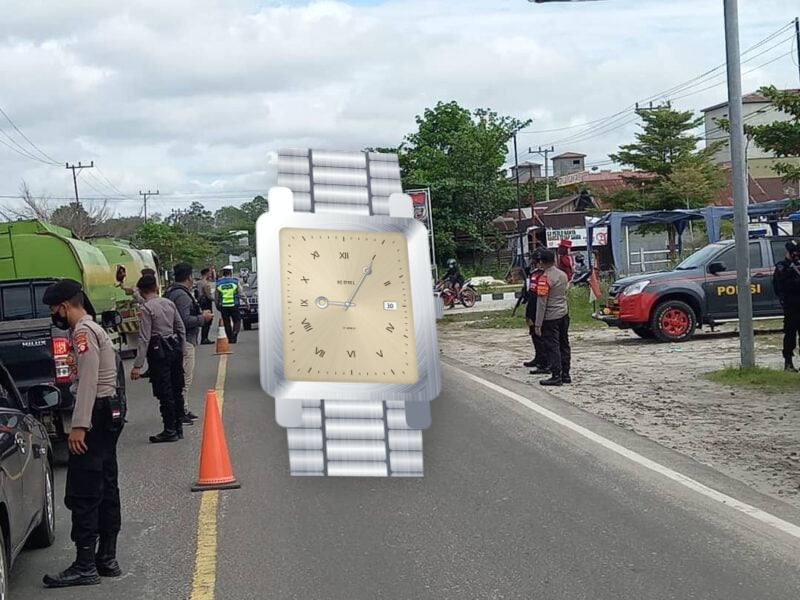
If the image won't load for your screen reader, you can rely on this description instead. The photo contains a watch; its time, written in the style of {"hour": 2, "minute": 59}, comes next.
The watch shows {"hour": 9, "minute": 5}
